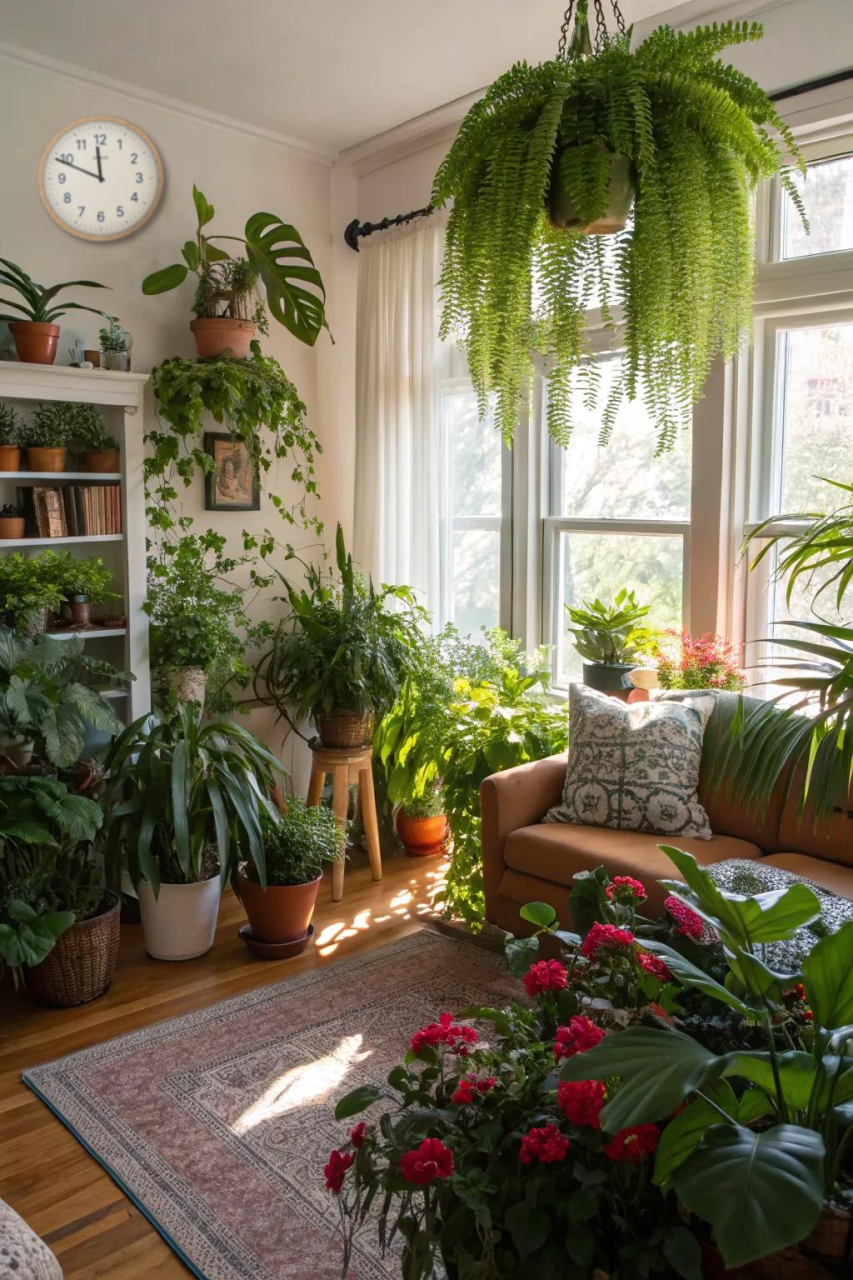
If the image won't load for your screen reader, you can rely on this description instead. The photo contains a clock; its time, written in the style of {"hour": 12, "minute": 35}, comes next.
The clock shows {"hour": 11, "minute": 49}
